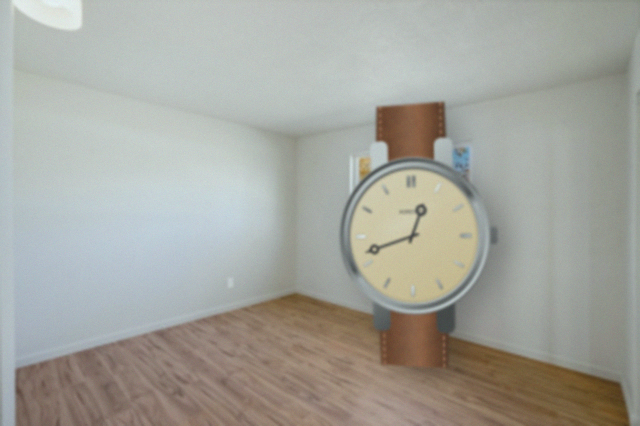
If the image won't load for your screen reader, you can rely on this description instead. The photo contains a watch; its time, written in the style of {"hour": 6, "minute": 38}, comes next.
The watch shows {"hour": 12, "minute": 42}
